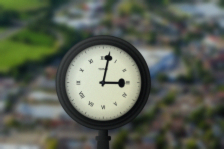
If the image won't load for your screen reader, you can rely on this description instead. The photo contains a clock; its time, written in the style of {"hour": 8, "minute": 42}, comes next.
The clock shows {"hour": 3, "minute": 2}
